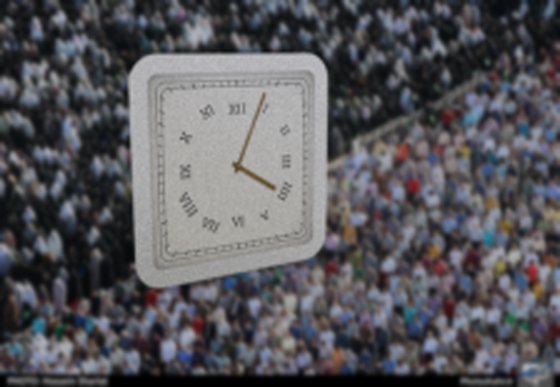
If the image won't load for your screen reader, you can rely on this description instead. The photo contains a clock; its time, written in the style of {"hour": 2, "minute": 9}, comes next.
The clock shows {"hour": 4, "minute": 4}
